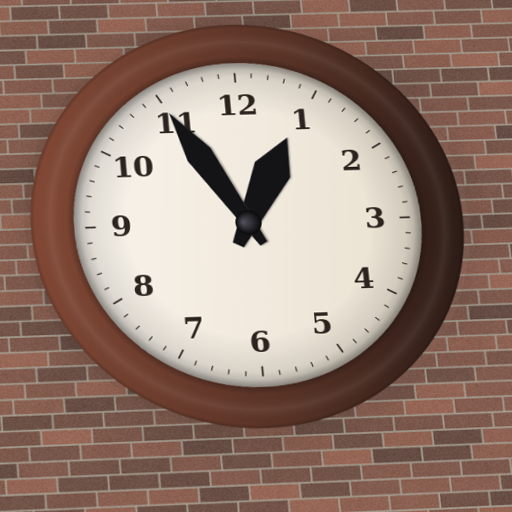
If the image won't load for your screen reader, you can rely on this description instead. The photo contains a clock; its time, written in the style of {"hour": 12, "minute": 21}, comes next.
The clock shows {"hour": 12, "minute": 55}
